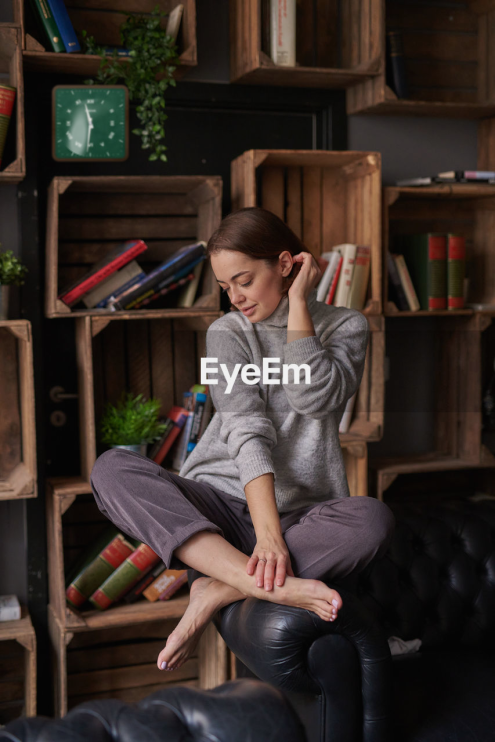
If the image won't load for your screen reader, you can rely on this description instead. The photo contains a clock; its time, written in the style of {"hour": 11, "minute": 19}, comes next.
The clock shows {"hour": 11, "minute": 31}
